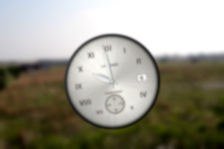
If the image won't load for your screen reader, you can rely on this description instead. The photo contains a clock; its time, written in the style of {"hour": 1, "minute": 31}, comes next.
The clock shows {"hour": 9, "minute": 59}
